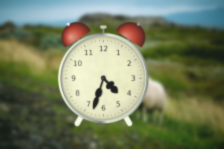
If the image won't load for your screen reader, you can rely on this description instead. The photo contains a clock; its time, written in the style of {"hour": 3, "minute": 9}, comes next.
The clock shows {"hour": 4, "minute": 33}
